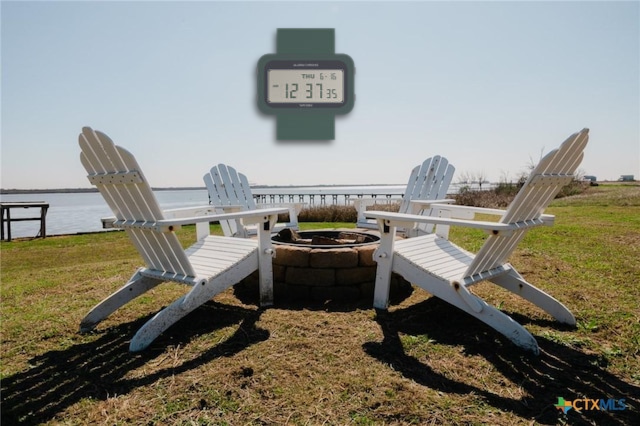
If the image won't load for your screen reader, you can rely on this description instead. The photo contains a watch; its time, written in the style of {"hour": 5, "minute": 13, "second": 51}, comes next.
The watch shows {"hour": 12, "minute": 37, "second": 35}
